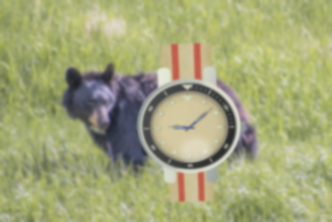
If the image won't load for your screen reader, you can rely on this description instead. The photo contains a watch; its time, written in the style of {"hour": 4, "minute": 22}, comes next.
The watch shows {"hour": 9, "minute": 8}
